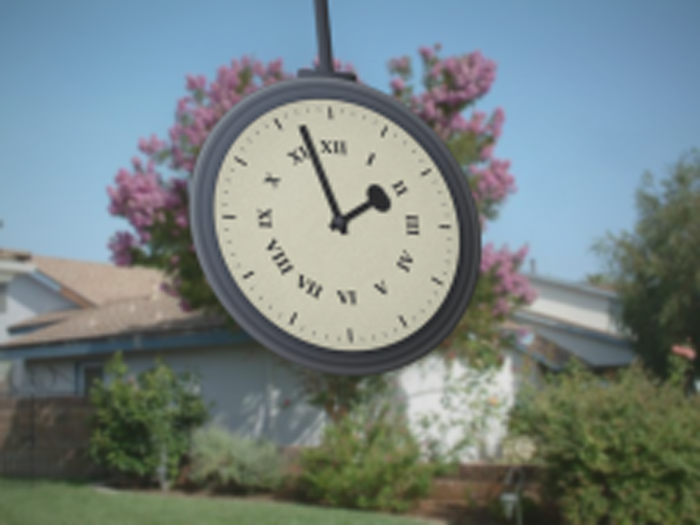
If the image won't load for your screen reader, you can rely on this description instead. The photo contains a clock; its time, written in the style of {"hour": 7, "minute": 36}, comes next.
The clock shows {"hour": 1, "minute": 57}
